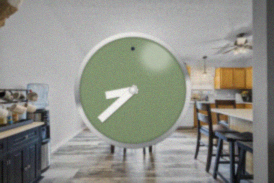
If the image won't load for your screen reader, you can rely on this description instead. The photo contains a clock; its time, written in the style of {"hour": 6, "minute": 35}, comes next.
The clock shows {"hour": 8, "minute": 38}
